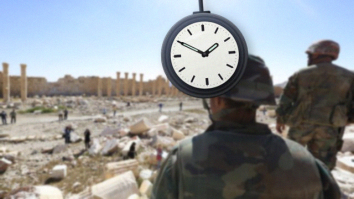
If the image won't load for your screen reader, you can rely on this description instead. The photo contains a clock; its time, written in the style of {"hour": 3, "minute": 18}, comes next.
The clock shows {"hour": 1, "minute": 50}
